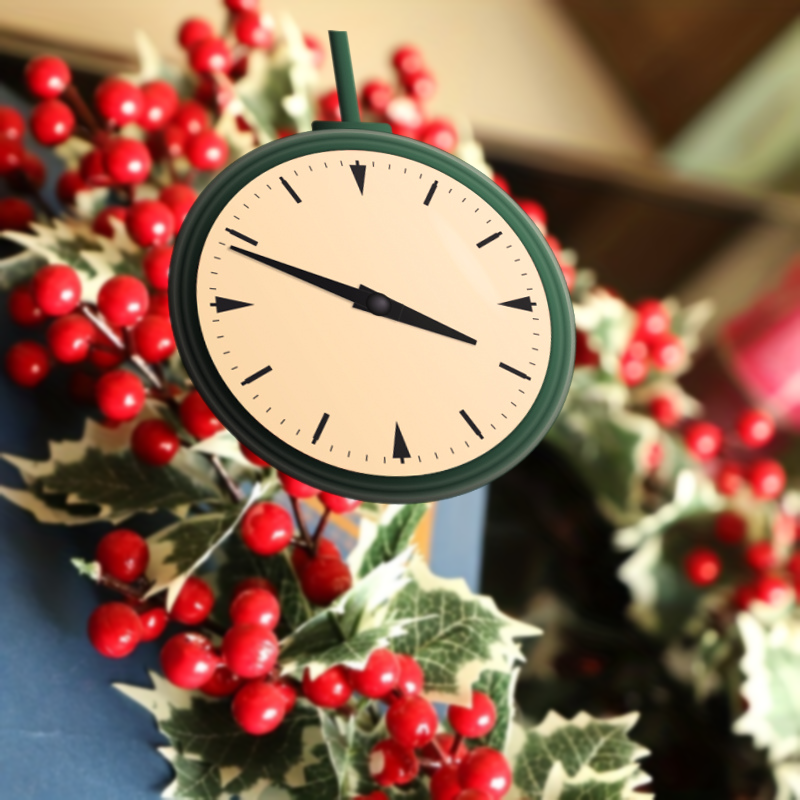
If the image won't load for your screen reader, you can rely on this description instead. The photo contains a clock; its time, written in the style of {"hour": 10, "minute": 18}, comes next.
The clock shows {"hour": 3, "minute": 49}
